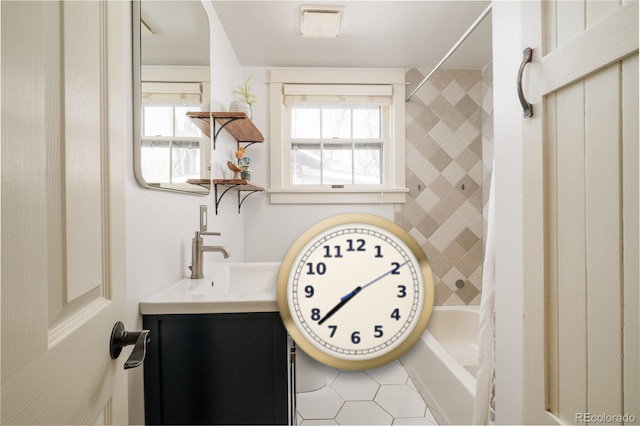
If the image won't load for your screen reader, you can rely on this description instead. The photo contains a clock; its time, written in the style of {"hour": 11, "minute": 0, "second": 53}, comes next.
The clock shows {"hour": 7, "minute": 38, "second": 10}
